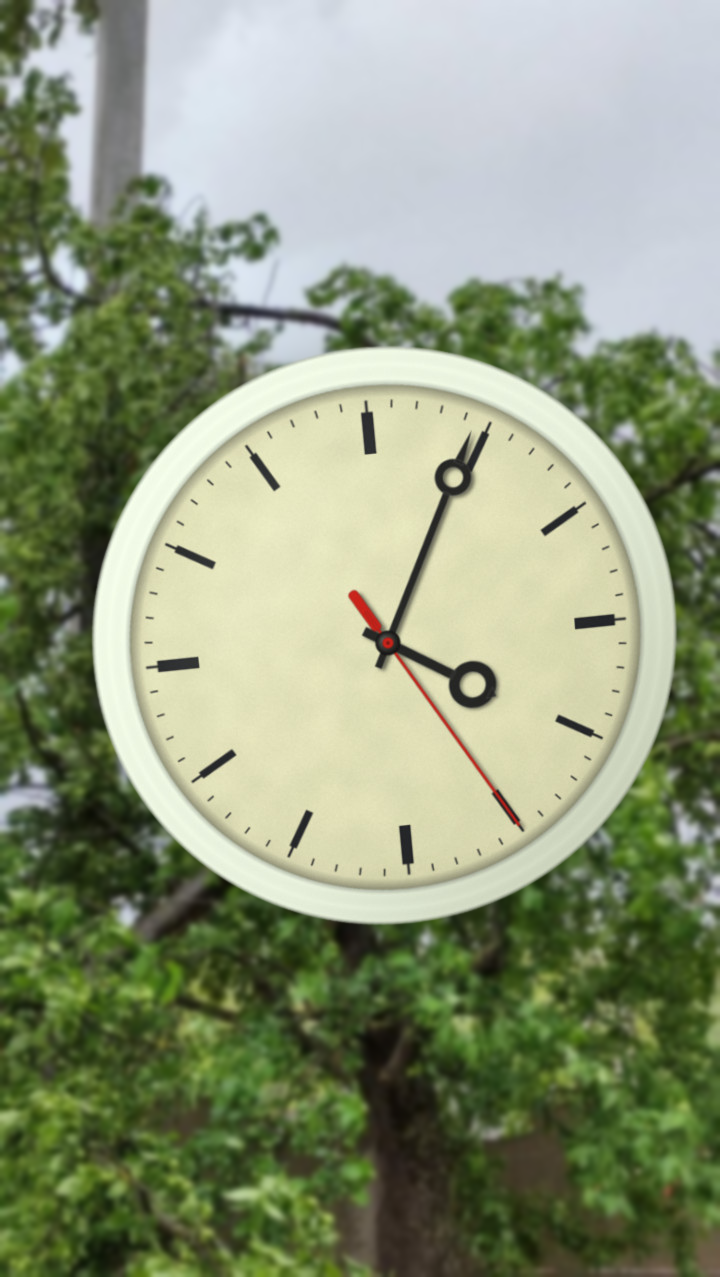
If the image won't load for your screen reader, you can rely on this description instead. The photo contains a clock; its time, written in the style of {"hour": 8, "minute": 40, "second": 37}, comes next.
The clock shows {"hour": 4, "minute": 4, "second": 25}
